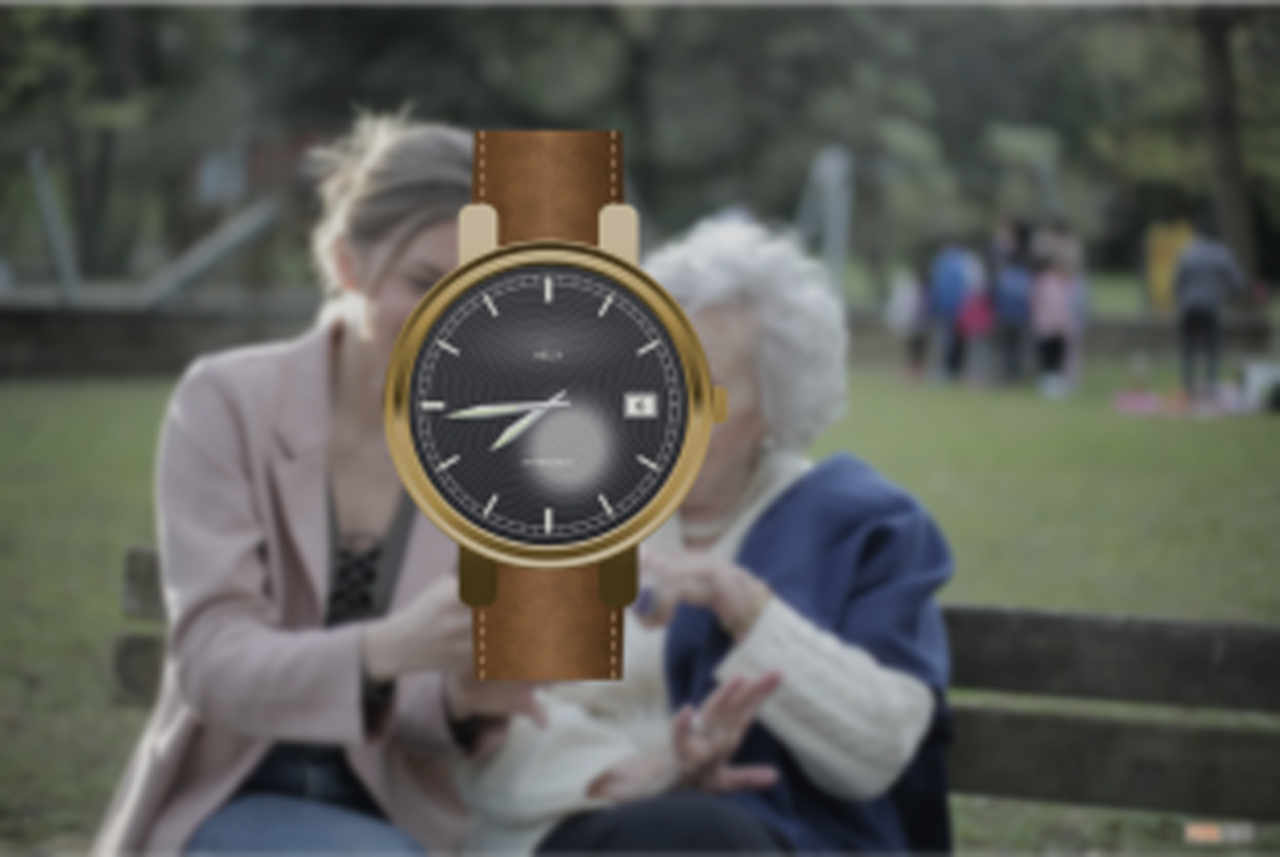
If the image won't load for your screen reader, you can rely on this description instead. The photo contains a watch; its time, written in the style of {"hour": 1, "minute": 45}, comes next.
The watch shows {"hour": 7, "minute": 44}
